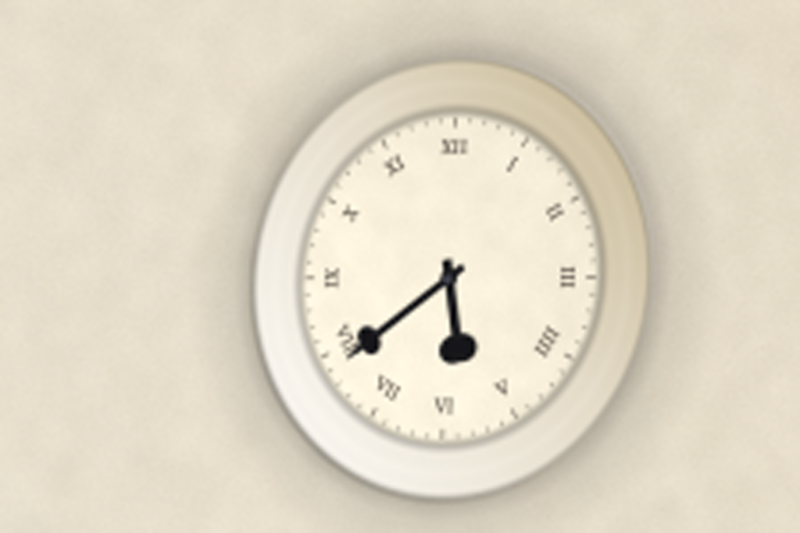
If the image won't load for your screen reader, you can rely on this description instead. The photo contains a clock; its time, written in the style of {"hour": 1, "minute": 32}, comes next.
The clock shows {"hour": 5, "minute": 39}
